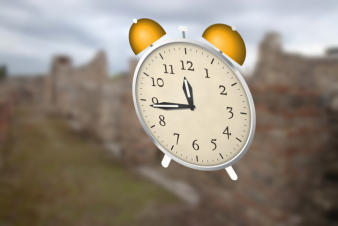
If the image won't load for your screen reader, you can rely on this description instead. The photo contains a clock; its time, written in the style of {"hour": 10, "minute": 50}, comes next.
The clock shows {"hour": 11, "minute": 44}
